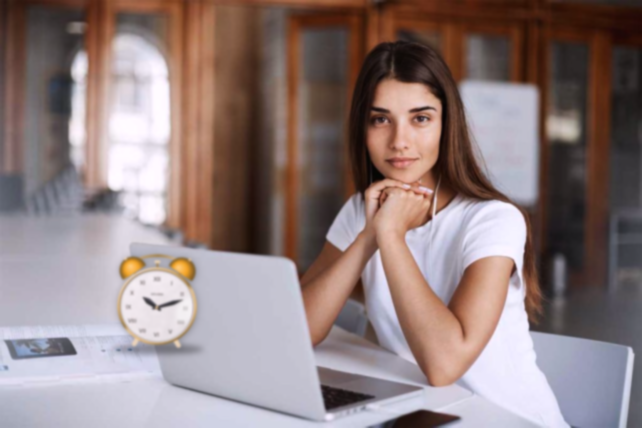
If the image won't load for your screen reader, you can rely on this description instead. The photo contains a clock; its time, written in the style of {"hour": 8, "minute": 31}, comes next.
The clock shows {"hour": 10, "minute": 12}
